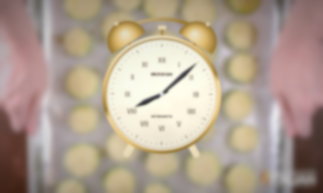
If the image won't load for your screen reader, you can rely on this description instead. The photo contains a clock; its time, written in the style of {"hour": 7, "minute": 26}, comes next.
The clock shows {"hour": 8, "minute": 8}
